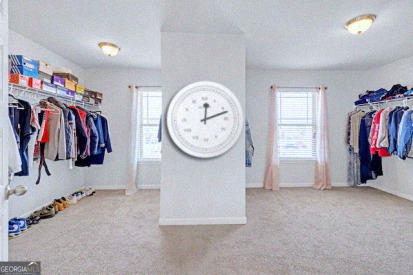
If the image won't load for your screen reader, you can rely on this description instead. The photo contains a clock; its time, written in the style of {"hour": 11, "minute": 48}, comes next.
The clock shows {"hour": 12, "minute": 12}
